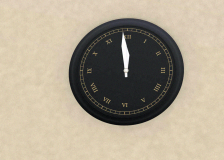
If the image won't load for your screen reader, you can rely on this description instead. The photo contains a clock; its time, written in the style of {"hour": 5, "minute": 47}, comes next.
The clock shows {"hour": 11, "minute": 59}
